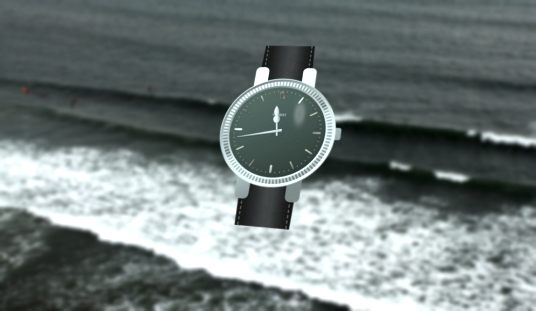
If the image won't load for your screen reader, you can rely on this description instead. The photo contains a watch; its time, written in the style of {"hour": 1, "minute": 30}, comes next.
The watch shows {"hour": 11, "minute": 43}
